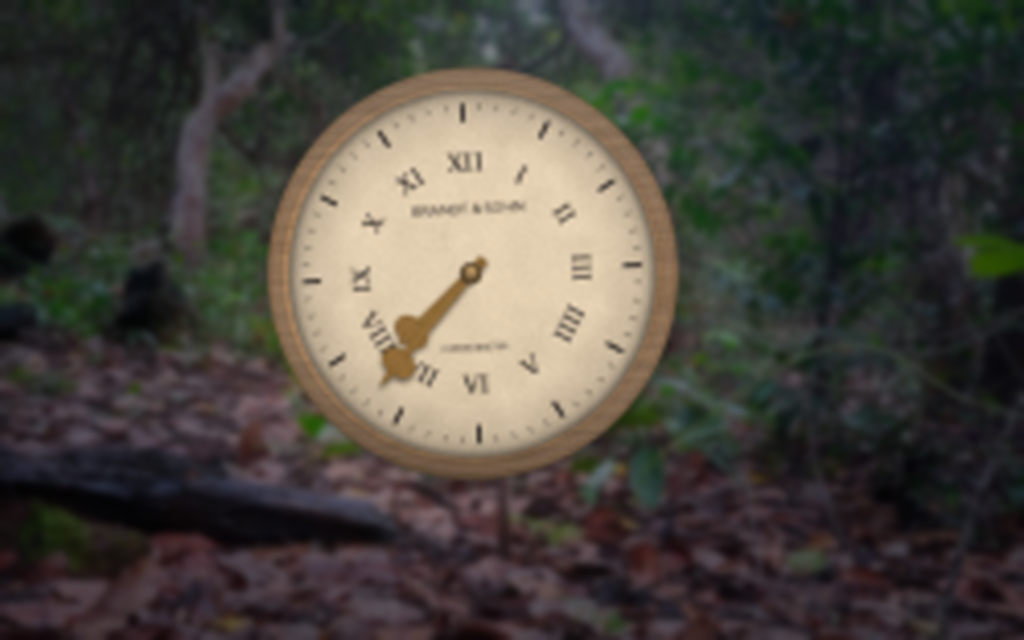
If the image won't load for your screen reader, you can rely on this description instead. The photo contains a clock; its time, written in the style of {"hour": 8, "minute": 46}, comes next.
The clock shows {"hour": 7, "minute": 37}
